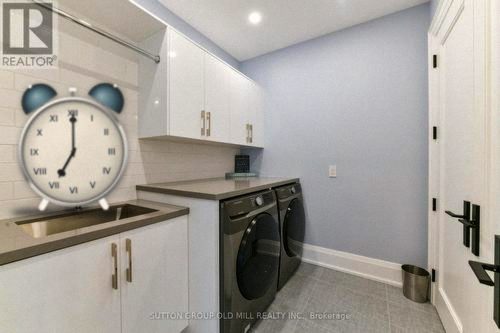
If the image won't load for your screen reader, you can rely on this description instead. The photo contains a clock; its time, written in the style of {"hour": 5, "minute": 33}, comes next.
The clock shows {"hour": 7, "minute": 0}
